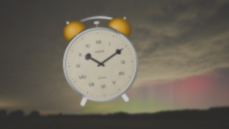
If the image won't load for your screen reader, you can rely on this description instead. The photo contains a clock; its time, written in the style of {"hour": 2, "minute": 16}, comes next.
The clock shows {"hour": 10, "minute": 10}
